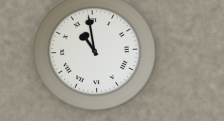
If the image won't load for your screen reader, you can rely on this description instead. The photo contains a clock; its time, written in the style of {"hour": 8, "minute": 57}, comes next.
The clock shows {"hour": 10, "minute": 59}
